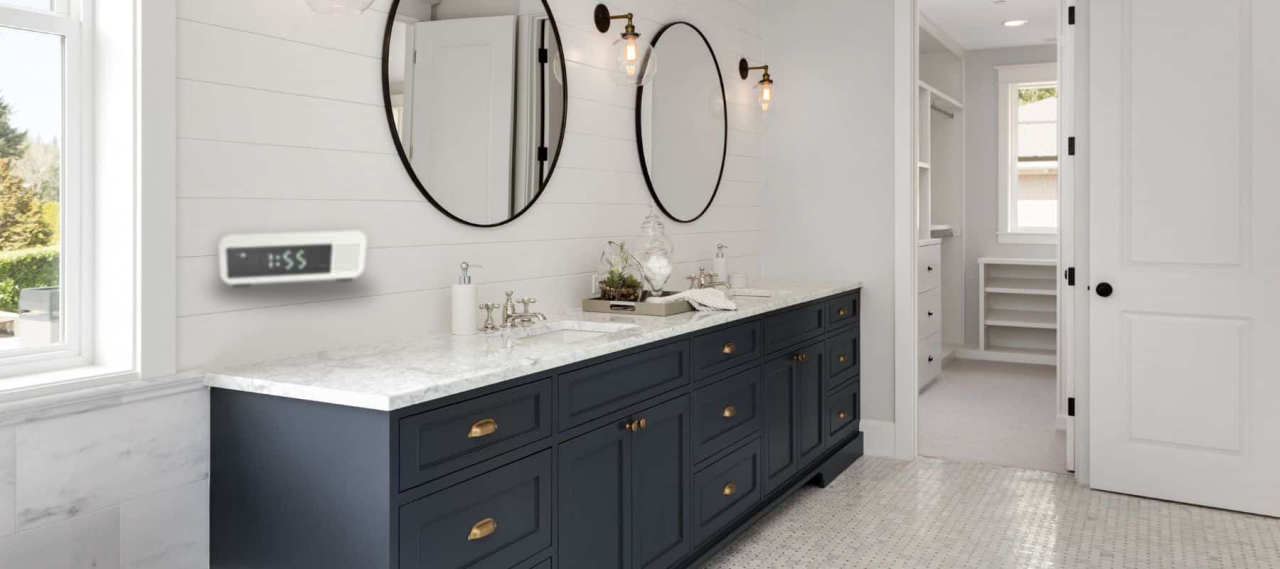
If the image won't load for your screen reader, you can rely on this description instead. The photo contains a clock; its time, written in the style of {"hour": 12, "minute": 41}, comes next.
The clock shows {"hour": 1, "minute": 55}
